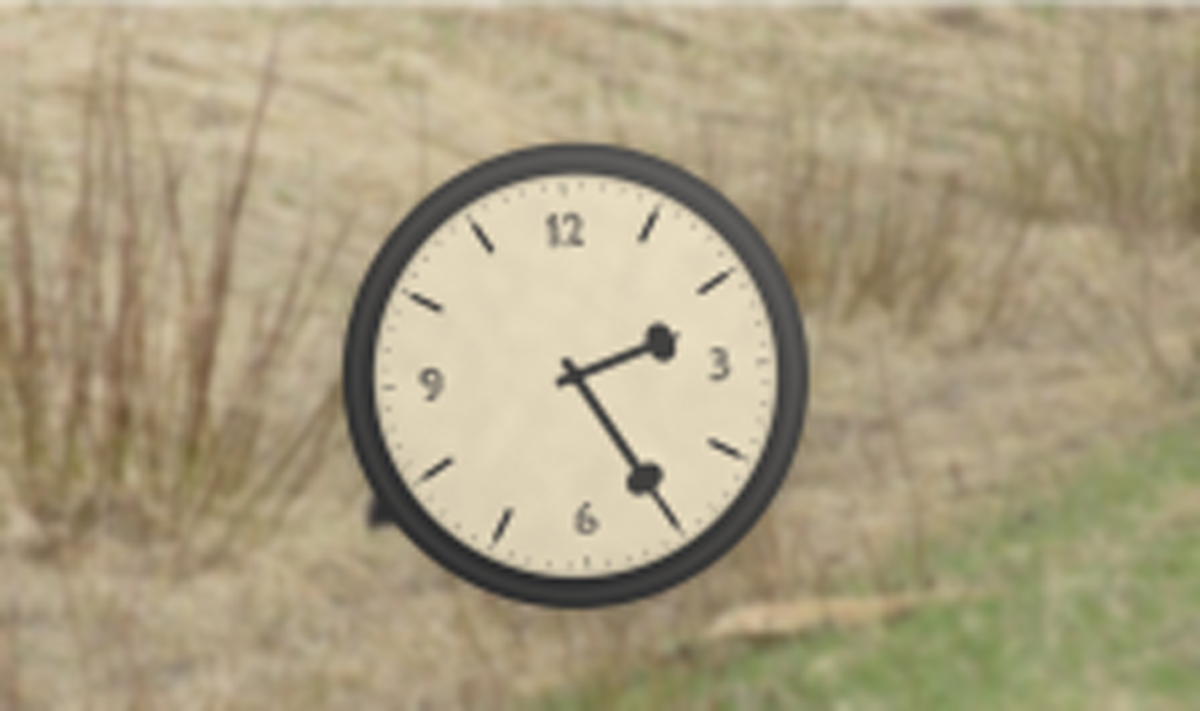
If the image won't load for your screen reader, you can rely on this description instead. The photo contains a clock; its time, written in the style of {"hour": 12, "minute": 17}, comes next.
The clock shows {"hour": 2, "minute": 25}
